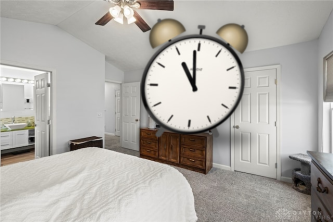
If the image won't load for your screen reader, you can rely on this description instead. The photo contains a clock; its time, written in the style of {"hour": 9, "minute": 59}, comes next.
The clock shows {"hour": 10, "minute": 59}
